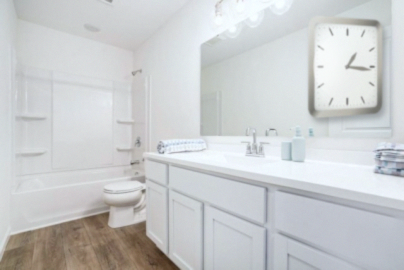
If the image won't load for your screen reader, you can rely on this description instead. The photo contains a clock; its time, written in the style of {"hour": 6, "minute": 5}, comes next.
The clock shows {"hour": 1, "minute": 16}
